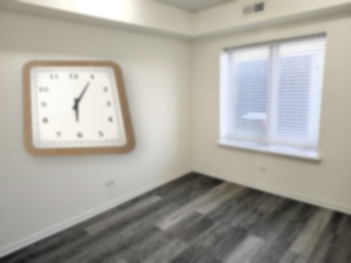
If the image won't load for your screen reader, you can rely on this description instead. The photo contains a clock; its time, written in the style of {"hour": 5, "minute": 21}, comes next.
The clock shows {"hour": 6, "minute": 5}
